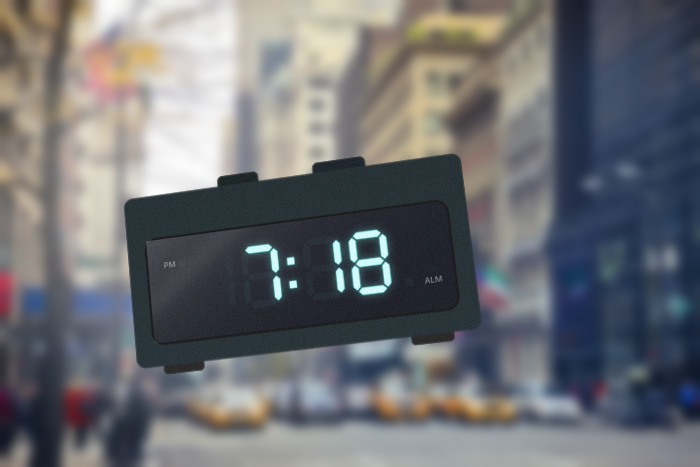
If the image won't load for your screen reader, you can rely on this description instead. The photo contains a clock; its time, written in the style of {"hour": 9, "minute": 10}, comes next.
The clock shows {"hour": 7, "minute": 18}
